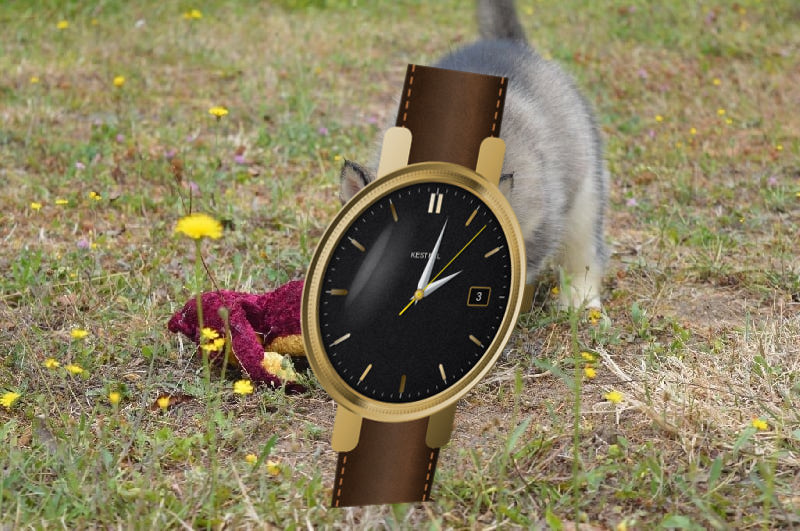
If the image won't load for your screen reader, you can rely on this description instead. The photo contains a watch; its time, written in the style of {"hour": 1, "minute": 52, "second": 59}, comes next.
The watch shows {"hour": 2, "minute": 2, "second": 7}
